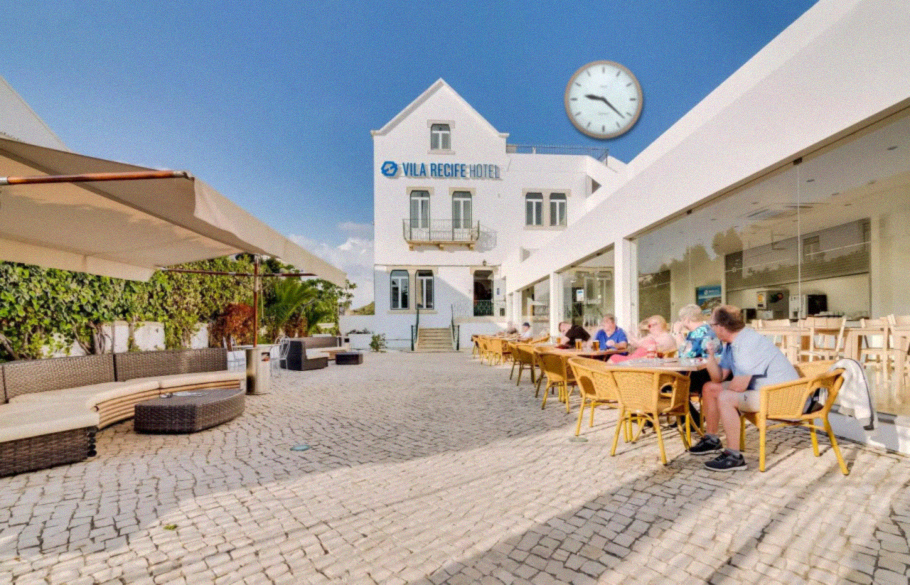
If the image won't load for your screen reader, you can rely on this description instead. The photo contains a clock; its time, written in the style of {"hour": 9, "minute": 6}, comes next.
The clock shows {"hour": 9, "minute": 22}
